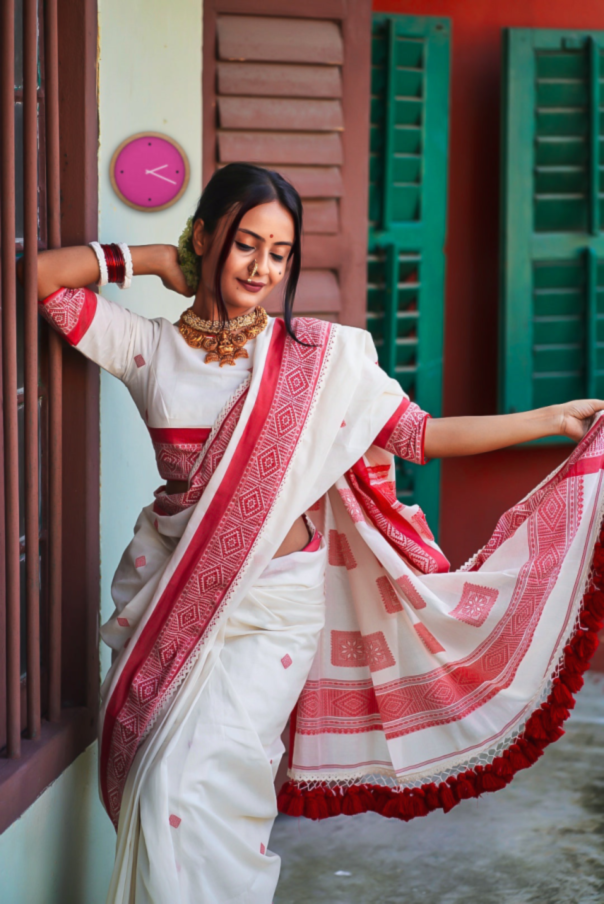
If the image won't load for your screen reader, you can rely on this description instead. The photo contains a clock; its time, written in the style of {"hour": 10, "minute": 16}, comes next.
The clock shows {"hour": 2, "minute": 19}
